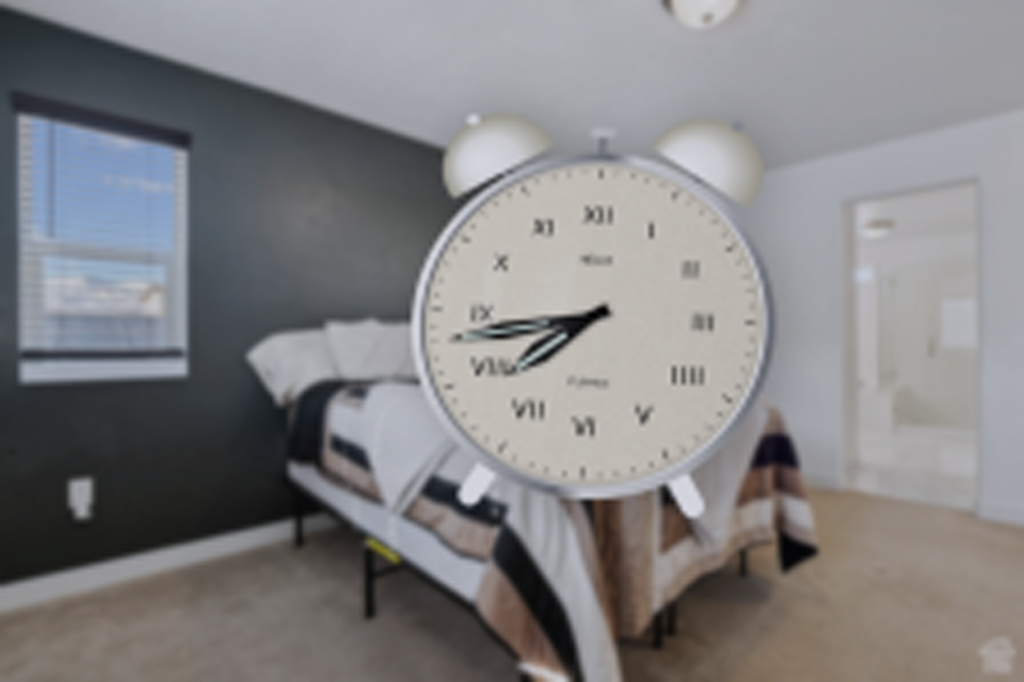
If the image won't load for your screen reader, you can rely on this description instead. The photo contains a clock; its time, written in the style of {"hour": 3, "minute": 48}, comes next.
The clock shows {"hour": 7, "minute": 43}
